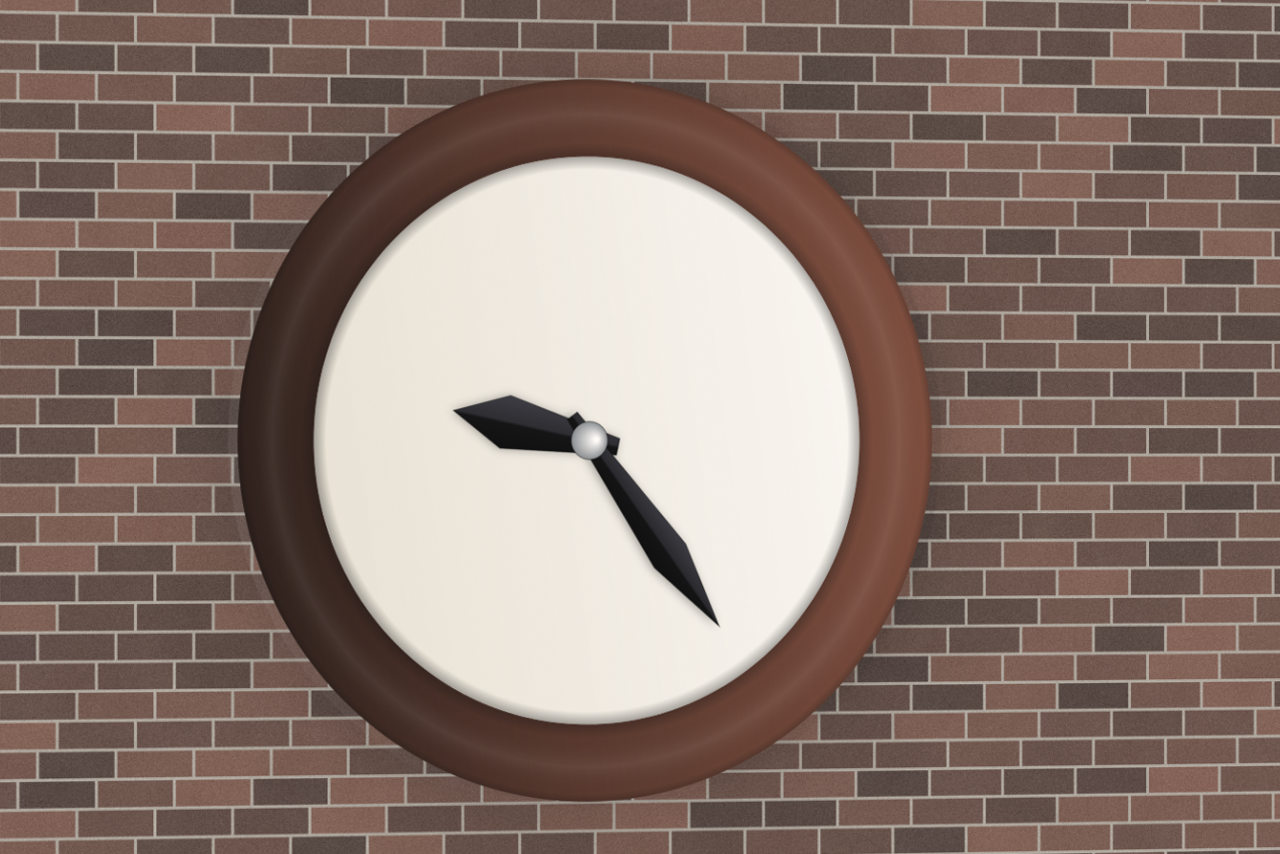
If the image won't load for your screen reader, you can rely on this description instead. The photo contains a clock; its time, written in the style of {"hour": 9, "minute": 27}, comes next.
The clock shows {"hour": 9, "minute": 24}
